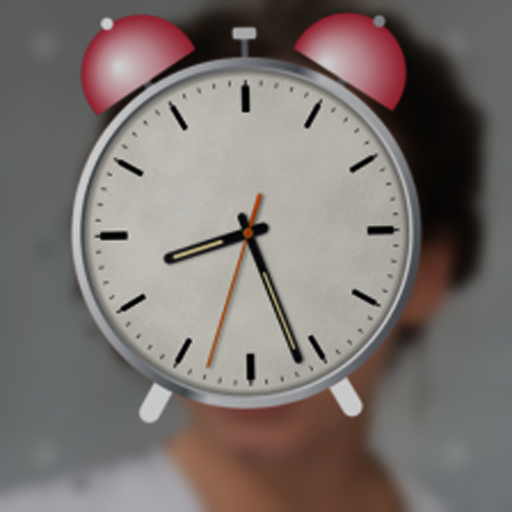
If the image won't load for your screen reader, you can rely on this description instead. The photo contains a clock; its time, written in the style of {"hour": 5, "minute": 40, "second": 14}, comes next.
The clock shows {"hour": 8, "minute": 26, "second": 33}
